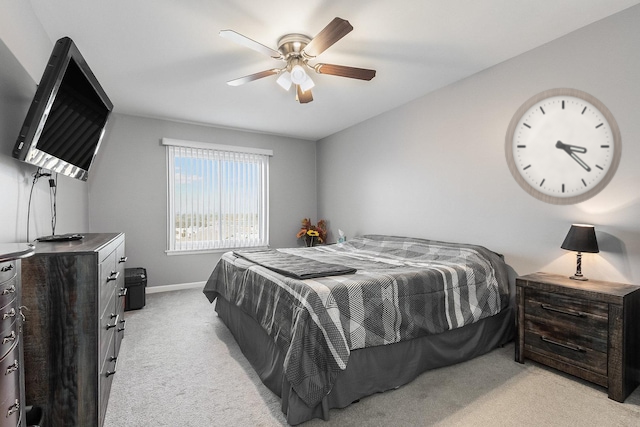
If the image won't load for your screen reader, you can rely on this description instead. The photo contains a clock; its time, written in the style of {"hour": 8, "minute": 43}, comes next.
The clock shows {"hour": 3, "minute": 22}
